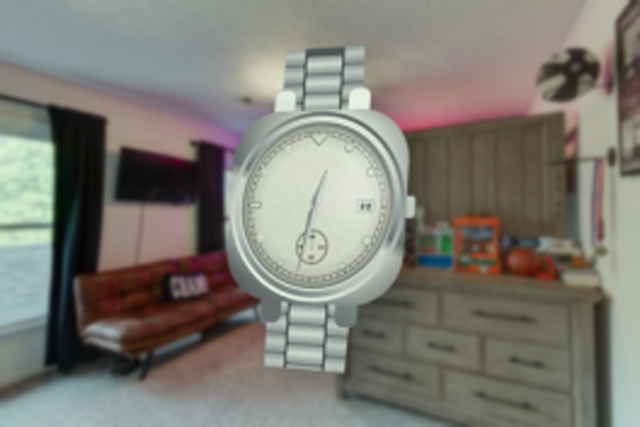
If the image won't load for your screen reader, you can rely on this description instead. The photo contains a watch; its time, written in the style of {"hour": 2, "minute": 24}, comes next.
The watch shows {"hour": 12, "minute": 32}
